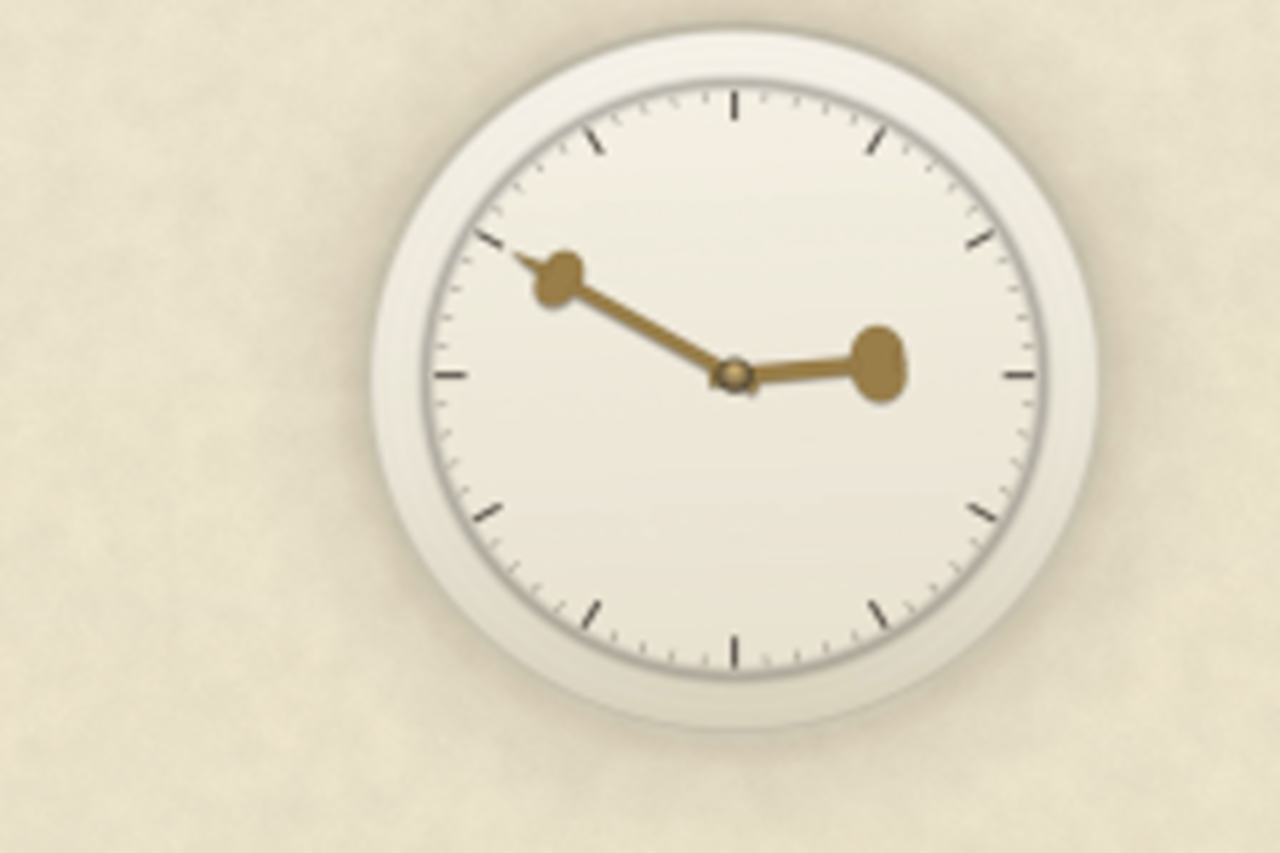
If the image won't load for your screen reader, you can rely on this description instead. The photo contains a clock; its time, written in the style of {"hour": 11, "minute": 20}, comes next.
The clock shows {"hour": 2, "minute": 50}
